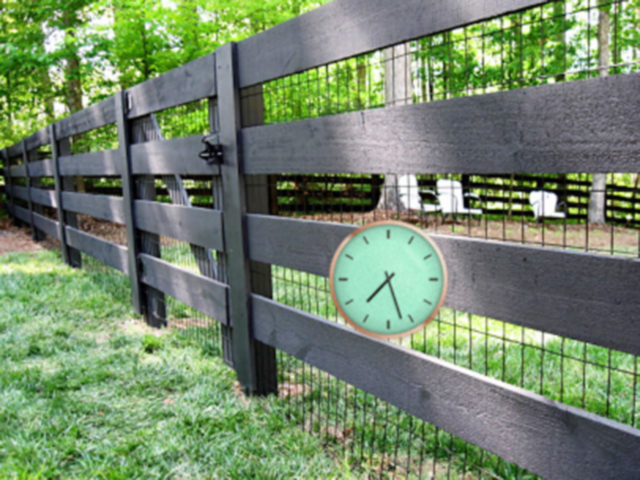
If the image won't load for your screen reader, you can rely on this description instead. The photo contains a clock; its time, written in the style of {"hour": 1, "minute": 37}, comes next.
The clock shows {"hour": 7, "minute": 27}
